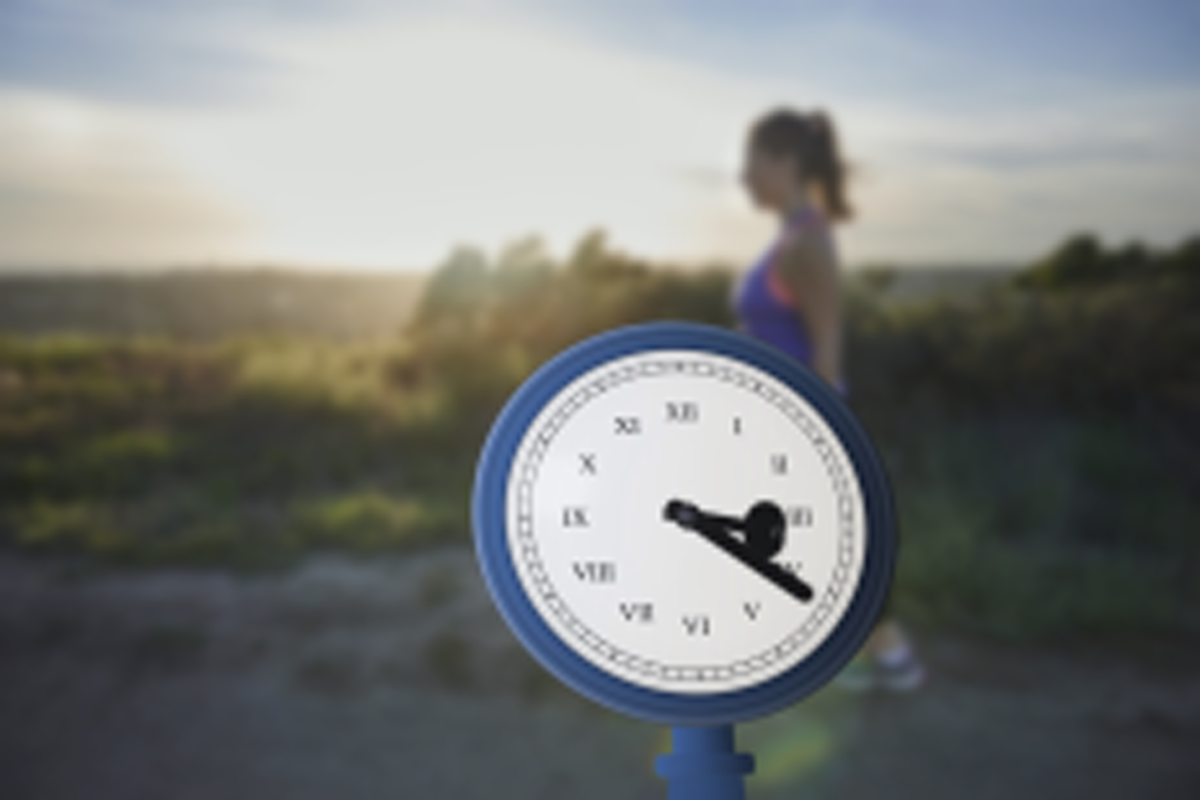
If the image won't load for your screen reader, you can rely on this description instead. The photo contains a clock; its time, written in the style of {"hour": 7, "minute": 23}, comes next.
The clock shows {"hour": 3, "minute": 21}
